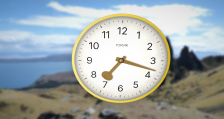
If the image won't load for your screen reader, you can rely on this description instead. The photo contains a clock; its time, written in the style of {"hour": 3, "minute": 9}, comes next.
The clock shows {"hour": 7, "minute": 18}
